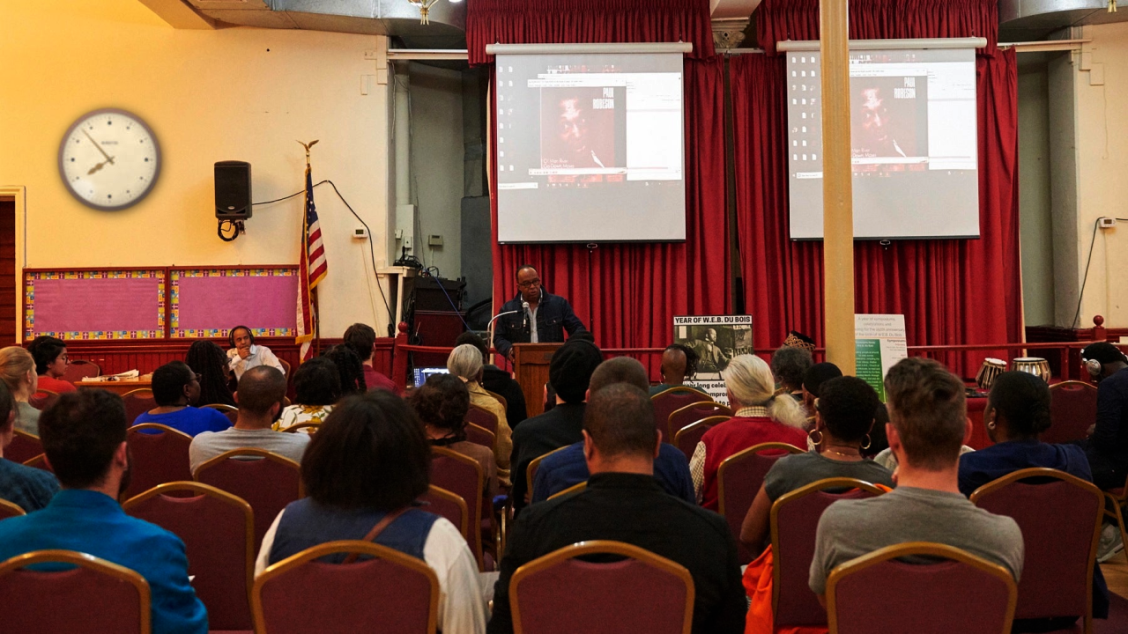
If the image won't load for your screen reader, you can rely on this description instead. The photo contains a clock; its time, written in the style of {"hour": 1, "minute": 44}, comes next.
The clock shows {"hour": 7, "minute": 53}
